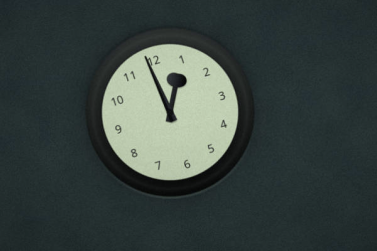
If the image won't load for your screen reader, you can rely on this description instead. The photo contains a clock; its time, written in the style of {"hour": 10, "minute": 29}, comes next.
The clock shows {"hour": 12, "minute": 59}
